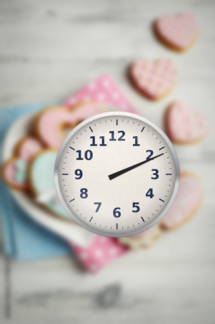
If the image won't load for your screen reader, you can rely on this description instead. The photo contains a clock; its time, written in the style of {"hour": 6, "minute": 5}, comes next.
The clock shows {"hour": 2, "minute": 11}
